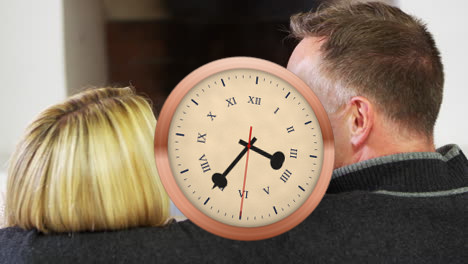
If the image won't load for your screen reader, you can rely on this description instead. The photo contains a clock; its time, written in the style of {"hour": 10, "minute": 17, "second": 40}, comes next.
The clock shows {"hour": 3, "minute": 35, "second": 30}
